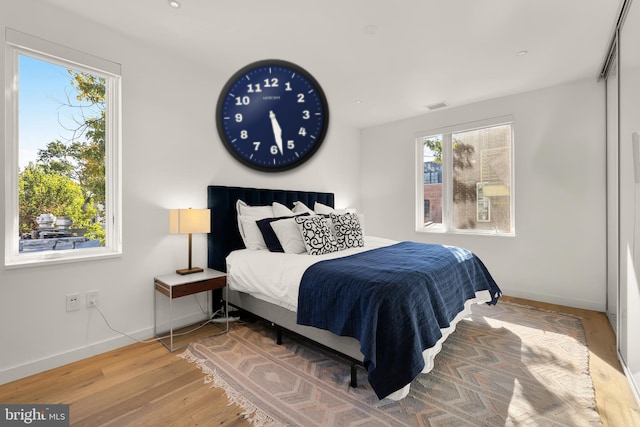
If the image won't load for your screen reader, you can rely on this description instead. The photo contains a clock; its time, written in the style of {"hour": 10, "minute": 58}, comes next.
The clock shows {"hour": 5, "minute": 28}
